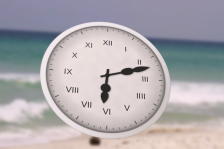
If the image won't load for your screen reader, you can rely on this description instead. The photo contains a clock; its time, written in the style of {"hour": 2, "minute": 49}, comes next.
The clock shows {"hour": 6, "minute": 12}
